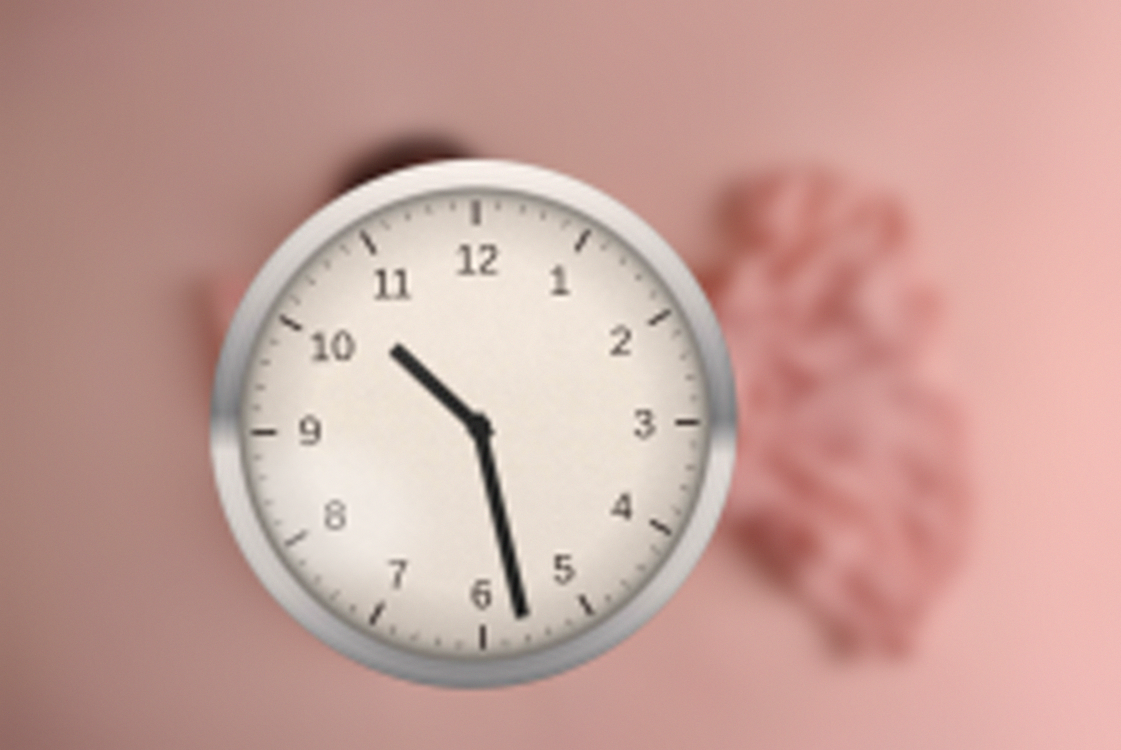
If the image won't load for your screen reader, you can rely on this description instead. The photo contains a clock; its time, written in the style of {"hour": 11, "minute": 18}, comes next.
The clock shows {"hour": 10, "minute": 28}
